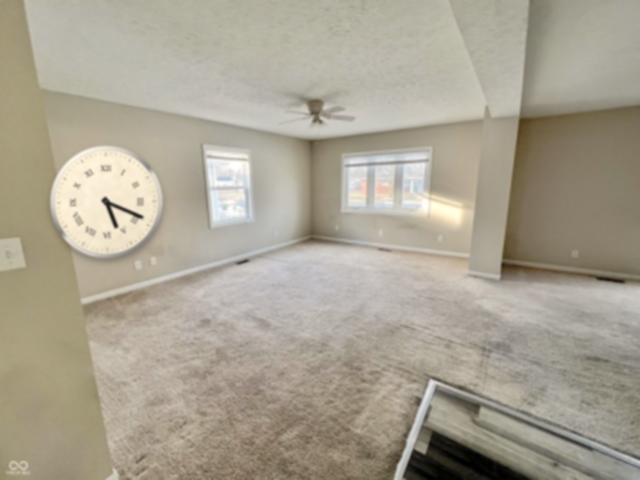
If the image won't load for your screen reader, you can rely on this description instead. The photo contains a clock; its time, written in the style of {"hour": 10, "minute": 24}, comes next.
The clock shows {"hour": 5, "minute": 19}
